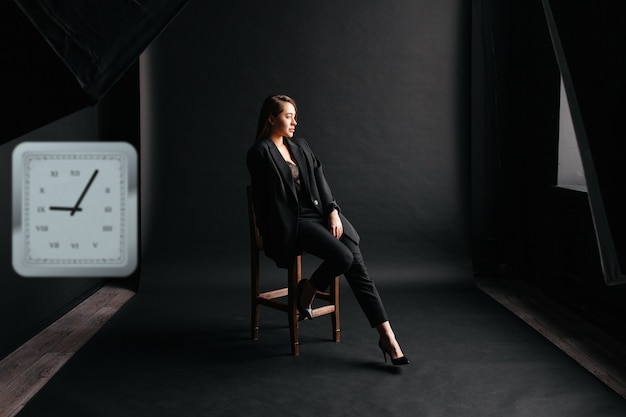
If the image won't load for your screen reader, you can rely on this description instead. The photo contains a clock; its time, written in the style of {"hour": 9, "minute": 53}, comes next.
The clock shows {"hour": 9, "minute": 5}
